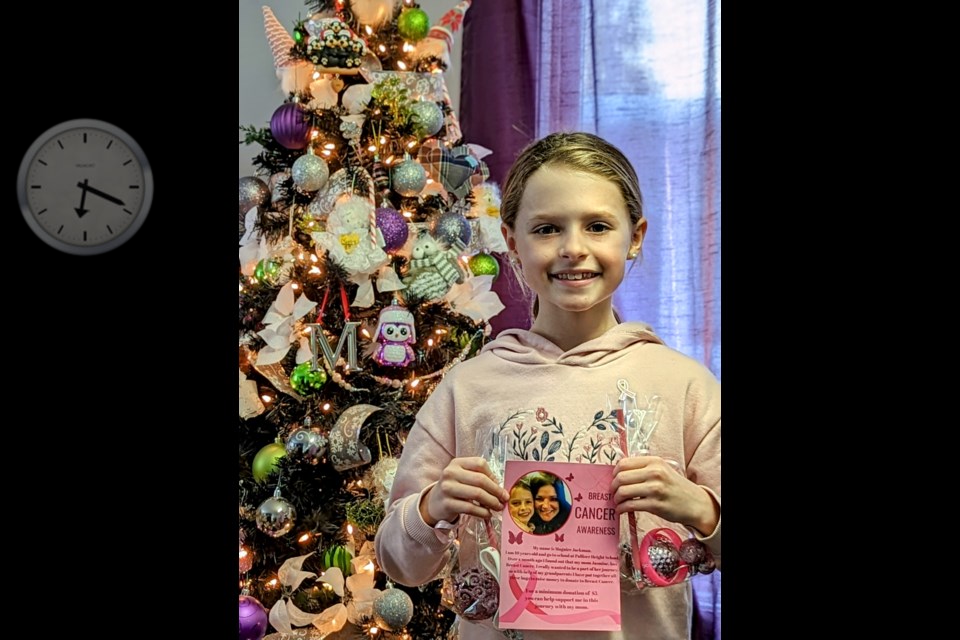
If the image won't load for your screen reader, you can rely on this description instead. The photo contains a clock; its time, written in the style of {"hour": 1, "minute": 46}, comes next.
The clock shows {"hour": 6, "minute": 19}
